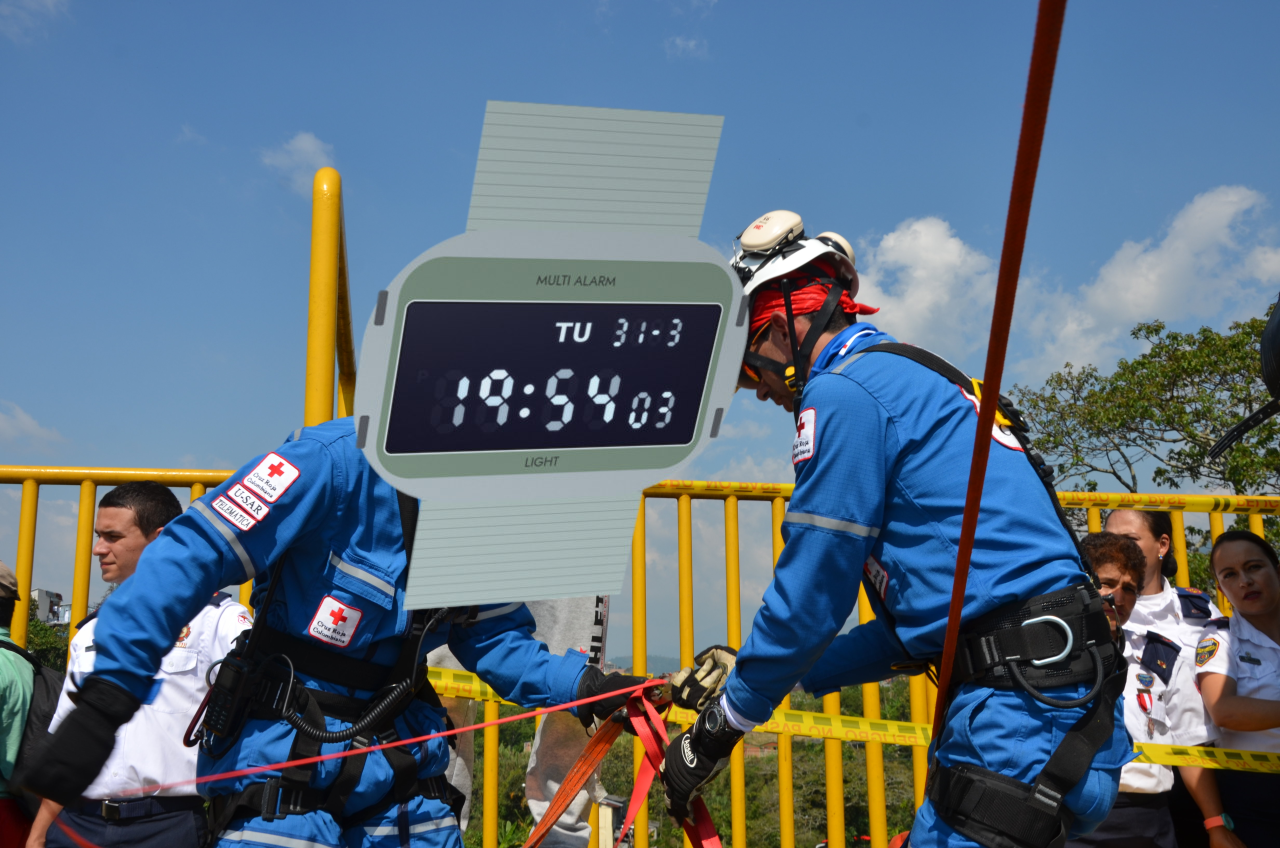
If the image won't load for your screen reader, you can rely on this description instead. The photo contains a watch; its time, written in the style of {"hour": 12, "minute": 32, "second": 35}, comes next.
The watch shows {"hour": 19, "minute": 54, "second": 3}
